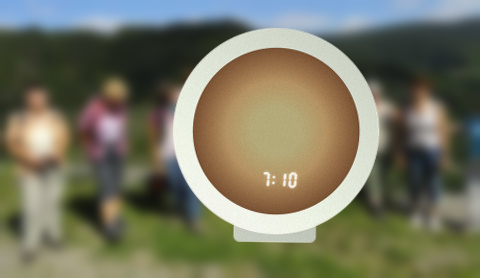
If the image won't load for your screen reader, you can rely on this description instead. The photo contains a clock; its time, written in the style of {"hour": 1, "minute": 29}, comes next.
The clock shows {"hour": 7, "minute": 10}
